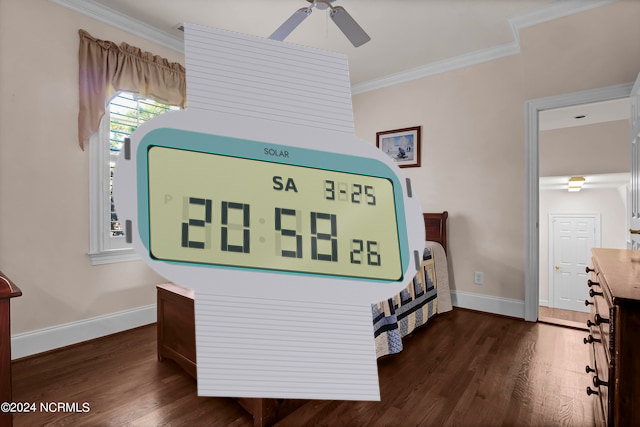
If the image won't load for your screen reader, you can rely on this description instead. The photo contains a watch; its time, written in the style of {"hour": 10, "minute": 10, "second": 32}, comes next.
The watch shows {"hour": 20, "minute": 58, "second": 26}
